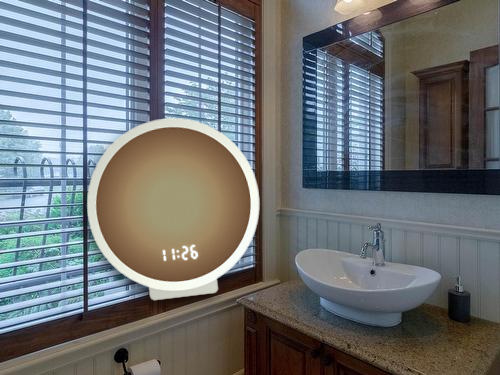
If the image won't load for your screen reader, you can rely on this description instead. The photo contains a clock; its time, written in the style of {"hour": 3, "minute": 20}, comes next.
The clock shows {"hour": 11, "minute": 26}
